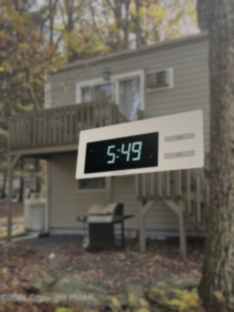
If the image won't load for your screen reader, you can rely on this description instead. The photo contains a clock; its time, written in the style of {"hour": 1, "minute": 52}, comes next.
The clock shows {"hour": 5, "minute": 49}
